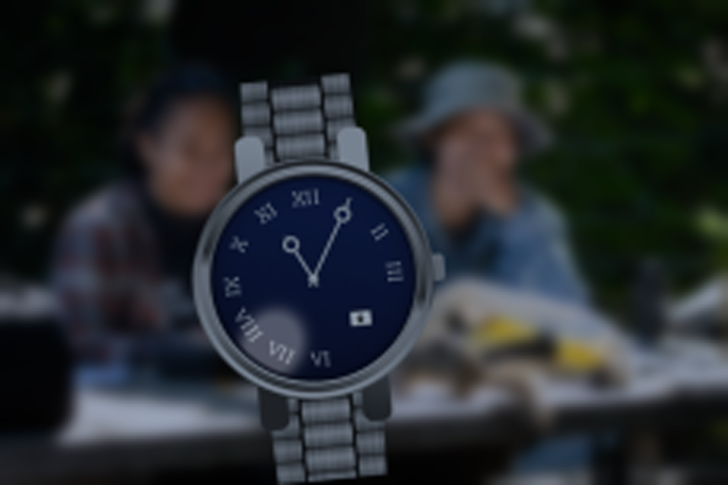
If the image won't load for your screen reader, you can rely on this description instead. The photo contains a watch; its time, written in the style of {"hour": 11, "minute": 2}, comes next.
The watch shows {"hour": 11, "minute": 5}
